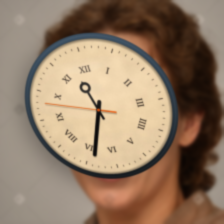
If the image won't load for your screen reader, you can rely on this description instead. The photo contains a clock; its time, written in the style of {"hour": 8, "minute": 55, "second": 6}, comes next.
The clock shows {"hour": 11, "minute": 33, "second": 48}
